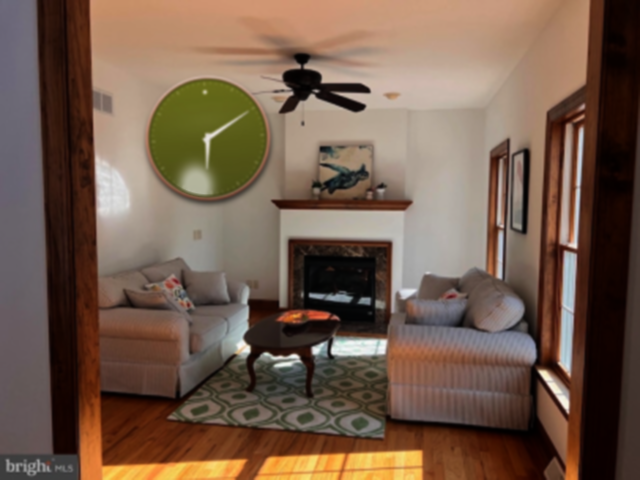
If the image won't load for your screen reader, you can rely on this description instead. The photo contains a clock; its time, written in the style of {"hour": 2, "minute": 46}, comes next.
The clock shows {"hour": 6, "minute": 10}
